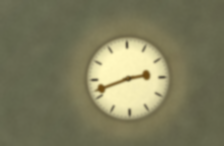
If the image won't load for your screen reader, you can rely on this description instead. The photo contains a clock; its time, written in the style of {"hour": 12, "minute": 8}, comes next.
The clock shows {"hour": 2, "minute": 42}
